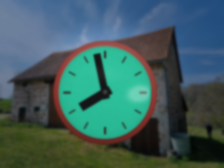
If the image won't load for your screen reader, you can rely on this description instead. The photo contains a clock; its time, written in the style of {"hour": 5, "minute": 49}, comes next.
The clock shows {"hour": 7, "minute": 58}
